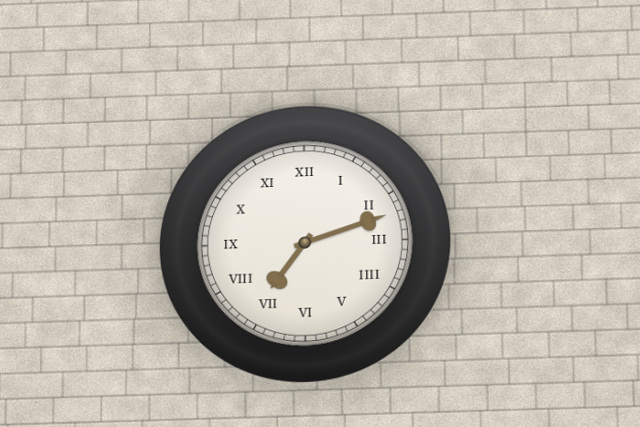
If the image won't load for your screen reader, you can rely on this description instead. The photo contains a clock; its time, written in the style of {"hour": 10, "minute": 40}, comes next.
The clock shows {"hour": 7, "minute": 12}
